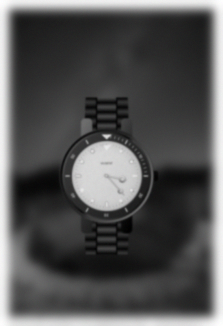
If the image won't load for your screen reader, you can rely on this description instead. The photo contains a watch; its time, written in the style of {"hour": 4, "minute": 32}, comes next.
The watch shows {"hour": 3, "minute": 23}
